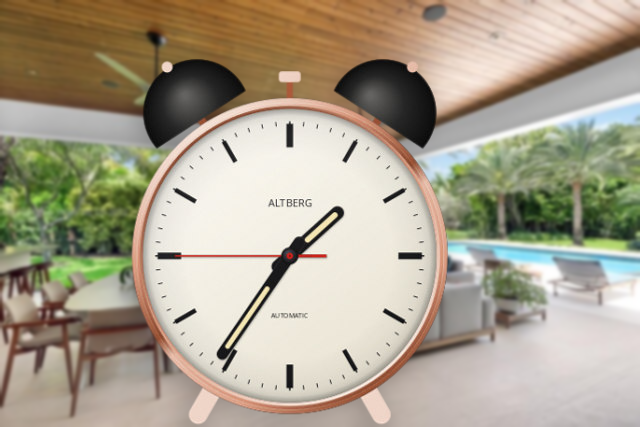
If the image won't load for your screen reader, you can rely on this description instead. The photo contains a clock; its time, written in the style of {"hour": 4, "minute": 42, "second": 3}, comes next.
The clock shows {"hour": 1, "minute": 35, "second": 45}
